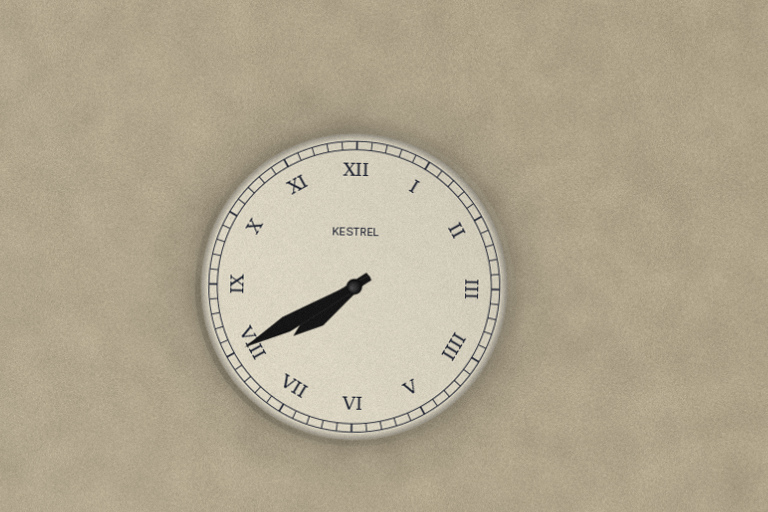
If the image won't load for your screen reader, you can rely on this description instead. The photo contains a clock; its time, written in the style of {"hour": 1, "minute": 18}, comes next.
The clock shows {"hour": 7, "minute": 40}
